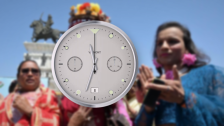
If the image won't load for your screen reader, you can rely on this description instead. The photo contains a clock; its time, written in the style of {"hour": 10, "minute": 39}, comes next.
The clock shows {"hour": 11, "minute": 33}
